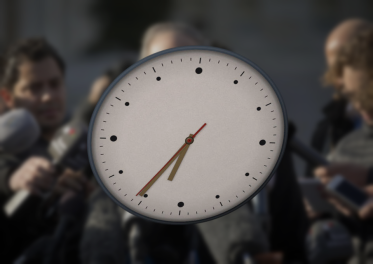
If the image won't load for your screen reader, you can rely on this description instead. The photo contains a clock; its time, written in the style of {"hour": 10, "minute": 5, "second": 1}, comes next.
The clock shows {"hour": 6, "minute": 35, "second": 36}
